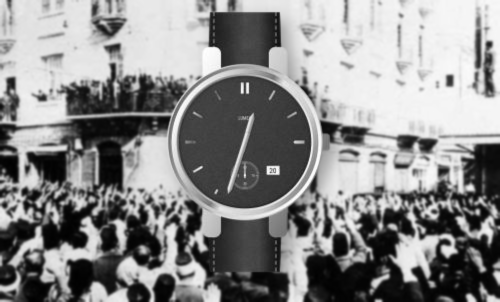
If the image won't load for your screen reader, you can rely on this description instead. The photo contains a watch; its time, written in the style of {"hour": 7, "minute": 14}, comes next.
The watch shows {"hour": 12, "minute": 33}
